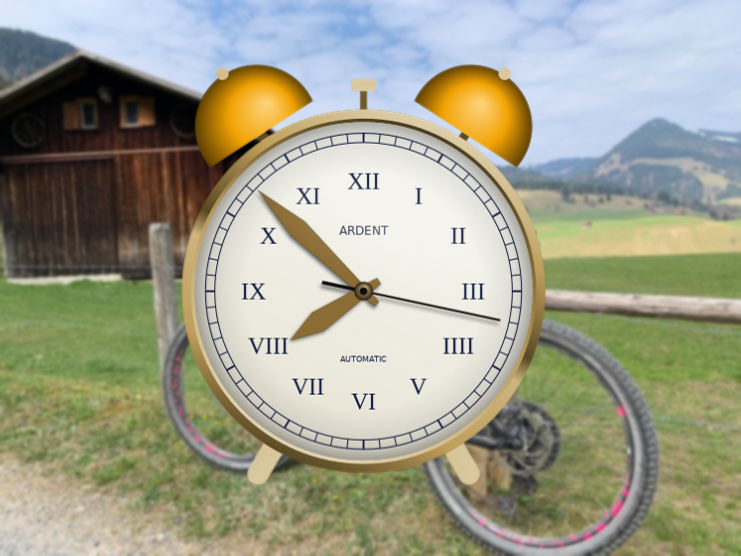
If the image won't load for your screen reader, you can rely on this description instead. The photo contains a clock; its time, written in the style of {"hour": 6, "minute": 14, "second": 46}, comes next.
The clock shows {"hour": 7, "minute": 52, "second": 17}
